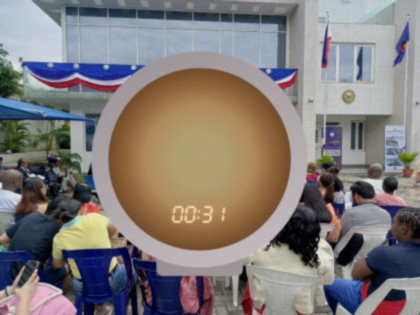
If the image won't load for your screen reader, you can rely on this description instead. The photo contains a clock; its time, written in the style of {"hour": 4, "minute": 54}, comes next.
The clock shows {"hour": 0, "minute": 31}
